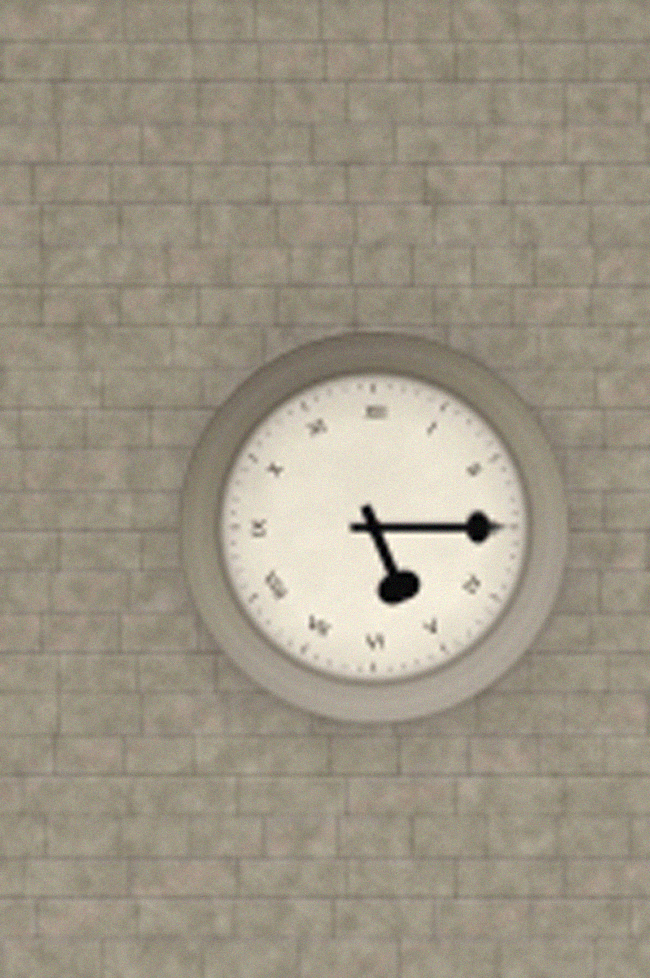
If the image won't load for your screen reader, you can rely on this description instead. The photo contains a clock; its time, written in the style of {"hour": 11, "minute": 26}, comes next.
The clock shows {"hour": 5, "minute": 15}
